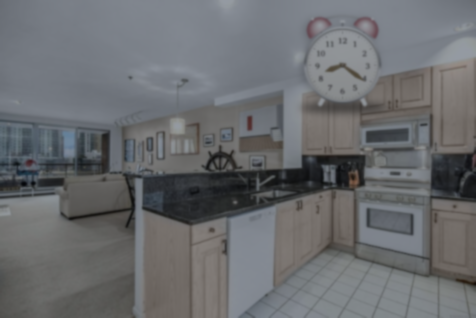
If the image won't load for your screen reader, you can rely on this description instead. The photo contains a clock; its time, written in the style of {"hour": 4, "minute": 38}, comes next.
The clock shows {"hour": 8, "minute": 21}
